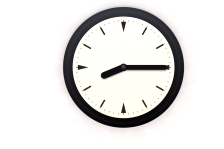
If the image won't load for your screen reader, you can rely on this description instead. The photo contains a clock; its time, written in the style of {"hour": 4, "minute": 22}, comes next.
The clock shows {"hour": 8, "minute": 15}
